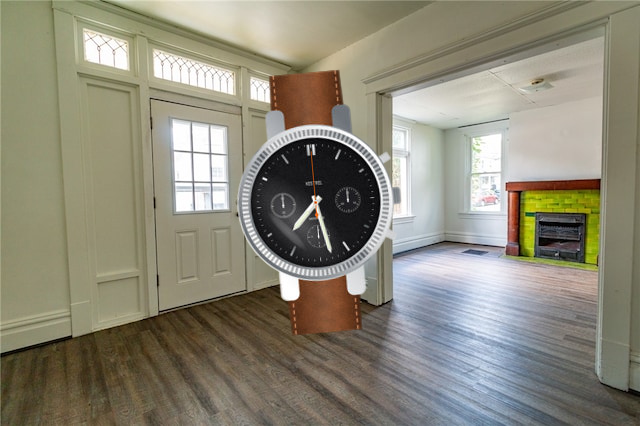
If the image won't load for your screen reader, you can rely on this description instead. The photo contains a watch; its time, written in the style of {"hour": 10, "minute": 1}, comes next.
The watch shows {"hour": 7, "minute": 28}
